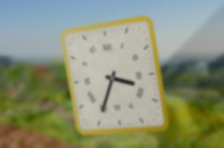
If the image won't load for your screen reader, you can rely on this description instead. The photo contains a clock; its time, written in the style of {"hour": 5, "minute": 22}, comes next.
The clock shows {"hour": 3, "minute": 35}
